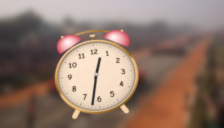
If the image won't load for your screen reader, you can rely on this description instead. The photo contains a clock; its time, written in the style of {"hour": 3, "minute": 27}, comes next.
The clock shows {"hour": 12, "minute": 32}
